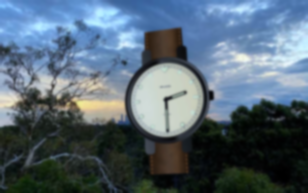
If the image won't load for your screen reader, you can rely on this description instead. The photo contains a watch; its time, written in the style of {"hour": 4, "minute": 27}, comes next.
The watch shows {"hour": 2, "minute": 30}
